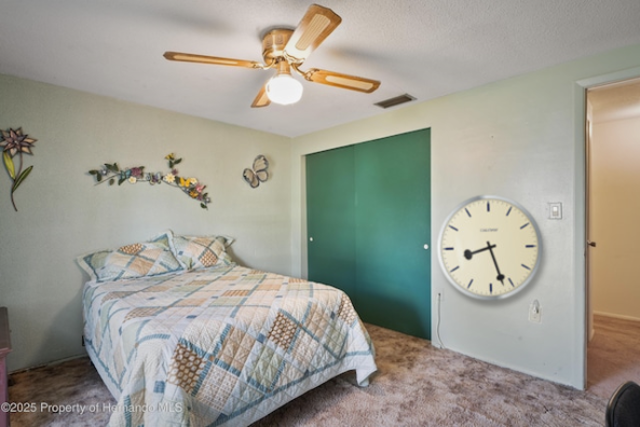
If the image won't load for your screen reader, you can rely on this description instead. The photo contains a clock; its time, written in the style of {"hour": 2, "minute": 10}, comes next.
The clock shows {"hour": 8, "minute": 27}
